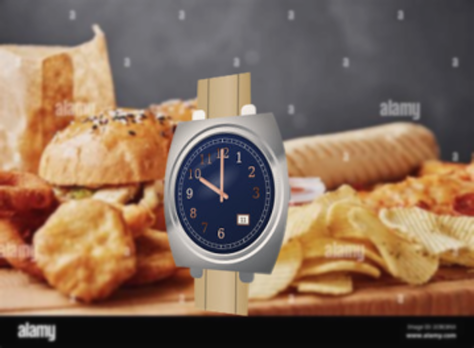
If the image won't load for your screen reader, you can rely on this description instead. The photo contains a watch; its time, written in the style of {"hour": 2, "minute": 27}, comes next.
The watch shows {"hour": 10, "minute": 0}
